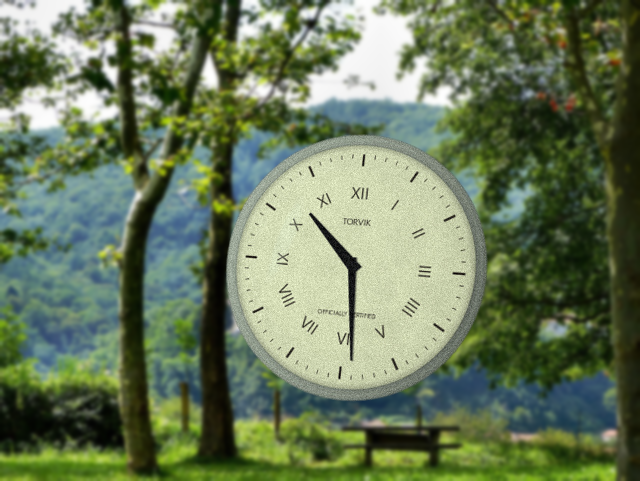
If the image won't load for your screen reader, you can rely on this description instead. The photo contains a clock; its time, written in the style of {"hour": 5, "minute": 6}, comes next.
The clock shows {"hour": 10, "minute": 29}
